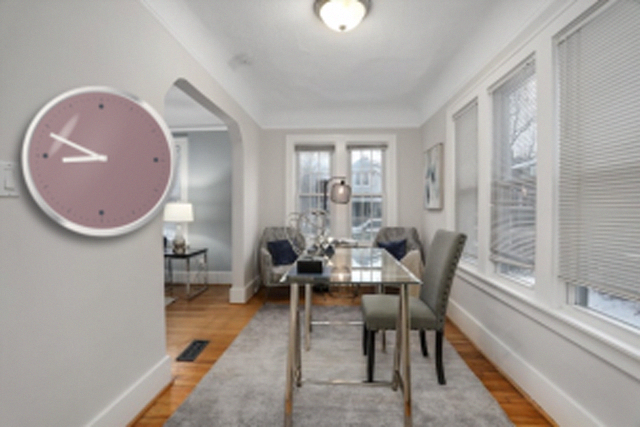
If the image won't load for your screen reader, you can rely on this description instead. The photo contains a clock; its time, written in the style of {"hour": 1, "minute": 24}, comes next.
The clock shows {"hour": 8, "minute": 49}
